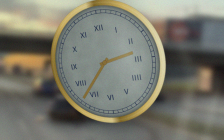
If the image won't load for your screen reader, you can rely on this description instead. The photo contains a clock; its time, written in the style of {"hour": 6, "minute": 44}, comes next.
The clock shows {"hour": 2, "minute": 37}
